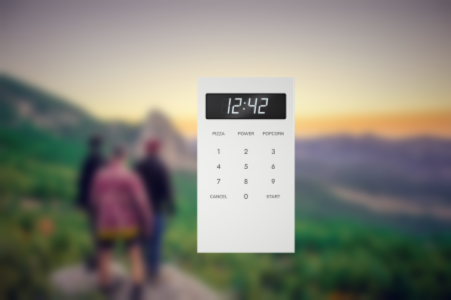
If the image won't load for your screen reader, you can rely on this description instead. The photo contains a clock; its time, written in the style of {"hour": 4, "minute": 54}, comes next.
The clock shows {"hour": 12, "minute": 42}
